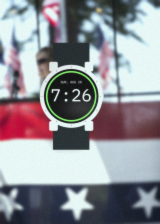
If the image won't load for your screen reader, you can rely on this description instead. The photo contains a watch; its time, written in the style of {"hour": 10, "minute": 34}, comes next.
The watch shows {"hour": 7, "minute": 26}
